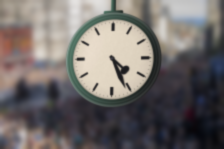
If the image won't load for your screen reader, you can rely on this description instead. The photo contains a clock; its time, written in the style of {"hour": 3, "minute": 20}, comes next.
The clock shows {"hour": 4, "minute": 26}
